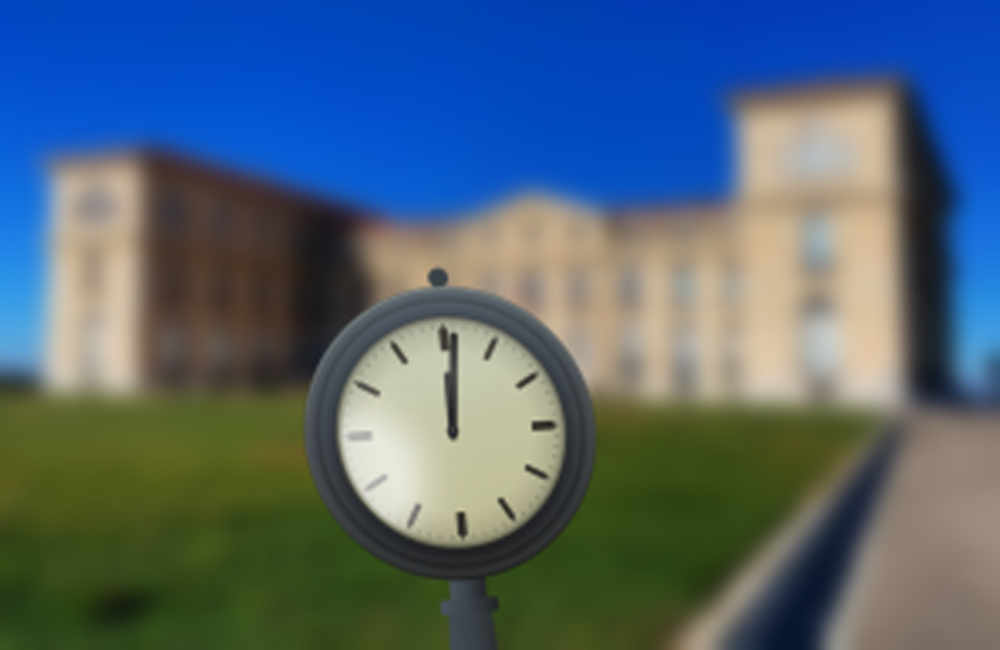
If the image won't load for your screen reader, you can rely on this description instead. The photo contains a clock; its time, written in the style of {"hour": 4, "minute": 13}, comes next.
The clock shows {"hour": 12, "minute": 1}
